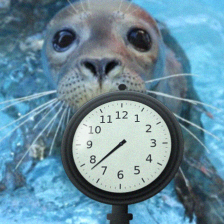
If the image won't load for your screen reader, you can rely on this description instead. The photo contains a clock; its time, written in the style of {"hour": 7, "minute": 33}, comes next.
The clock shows {"hour": 7, "minute": 38}
